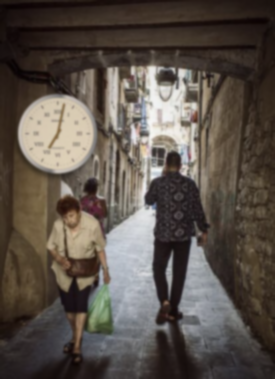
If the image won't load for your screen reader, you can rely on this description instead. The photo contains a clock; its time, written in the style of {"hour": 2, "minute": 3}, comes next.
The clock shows {"hour": 7, "minute": 2}
